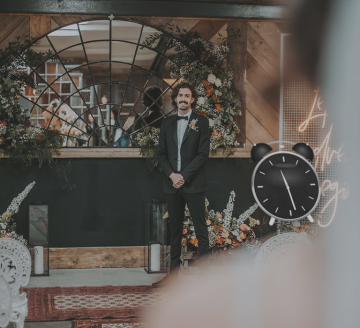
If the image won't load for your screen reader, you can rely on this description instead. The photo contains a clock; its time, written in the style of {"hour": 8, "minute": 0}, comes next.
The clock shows {"hour": 11, "minute": 28}
